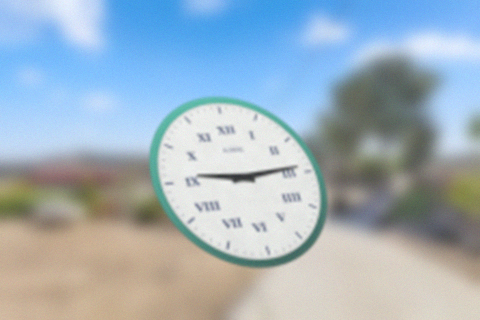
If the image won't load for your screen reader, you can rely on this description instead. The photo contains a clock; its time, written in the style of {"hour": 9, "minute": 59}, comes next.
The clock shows {"hour": 9, "minute": 14}
